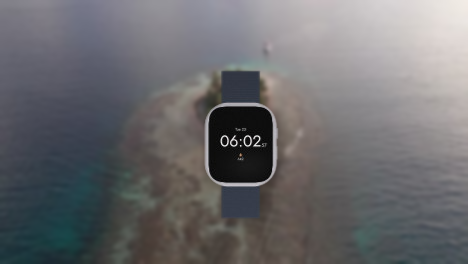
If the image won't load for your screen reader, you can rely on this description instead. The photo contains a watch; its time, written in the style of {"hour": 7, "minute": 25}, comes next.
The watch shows {"hour": 6, "minute": 2}
